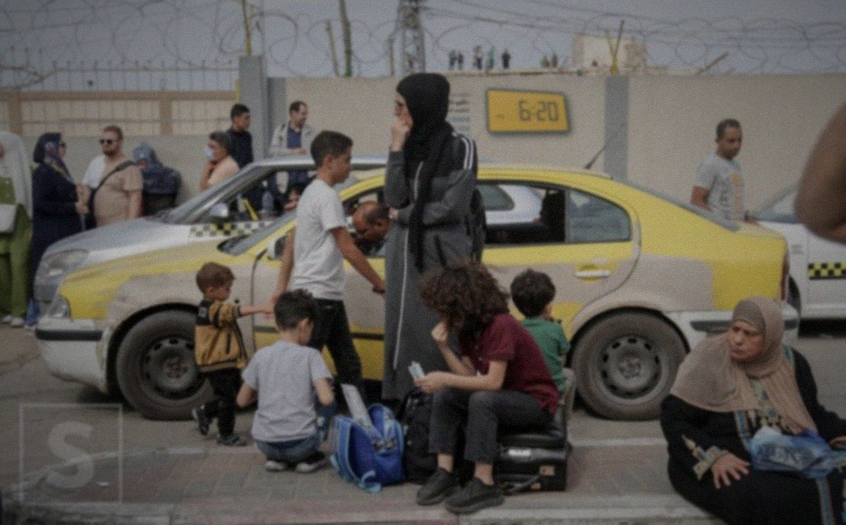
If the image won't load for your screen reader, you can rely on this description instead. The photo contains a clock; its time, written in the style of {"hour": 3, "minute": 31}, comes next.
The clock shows {"hour": 6, "minute": 20}
